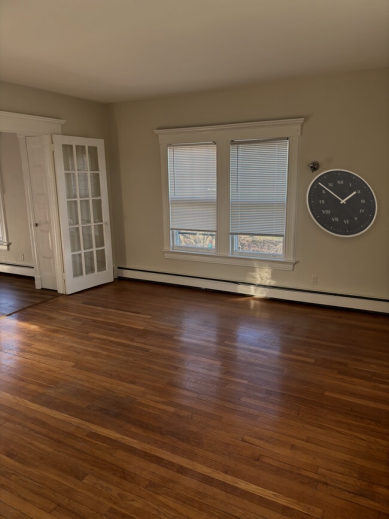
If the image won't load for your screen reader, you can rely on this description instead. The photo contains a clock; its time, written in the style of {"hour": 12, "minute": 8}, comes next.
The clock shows {"hour": 1, "minute": 52}
